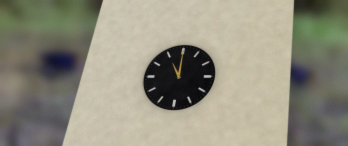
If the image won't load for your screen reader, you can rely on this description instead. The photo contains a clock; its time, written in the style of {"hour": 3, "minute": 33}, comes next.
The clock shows {"hour": 11, "minute": 0}
